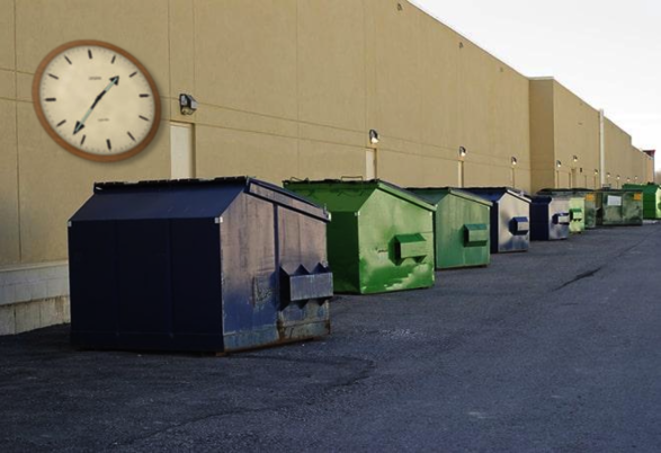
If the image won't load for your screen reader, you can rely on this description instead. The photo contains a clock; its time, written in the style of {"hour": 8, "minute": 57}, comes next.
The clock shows {"hour": 1, "minute": 37}
